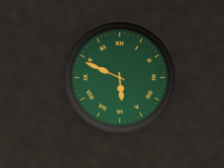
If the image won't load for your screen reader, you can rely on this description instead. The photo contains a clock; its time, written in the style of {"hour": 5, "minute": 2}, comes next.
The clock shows {"hour": 5, "minute": 49}
